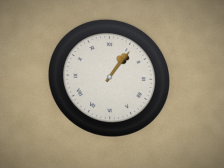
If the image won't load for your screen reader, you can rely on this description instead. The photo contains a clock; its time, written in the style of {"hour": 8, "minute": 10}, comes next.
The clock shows {"hour": 1, "minute": 6}
